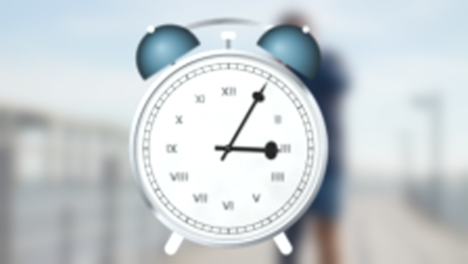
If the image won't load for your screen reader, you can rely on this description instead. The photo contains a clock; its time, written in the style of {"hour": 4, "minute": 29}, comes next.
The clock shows {"hour": 3, "minute": 5}
